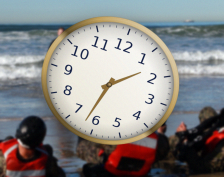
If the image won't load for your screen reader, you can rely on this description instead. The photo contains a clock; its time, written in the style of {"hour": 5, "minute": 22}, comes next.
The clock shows {"hour": 1, "minute": 32}
